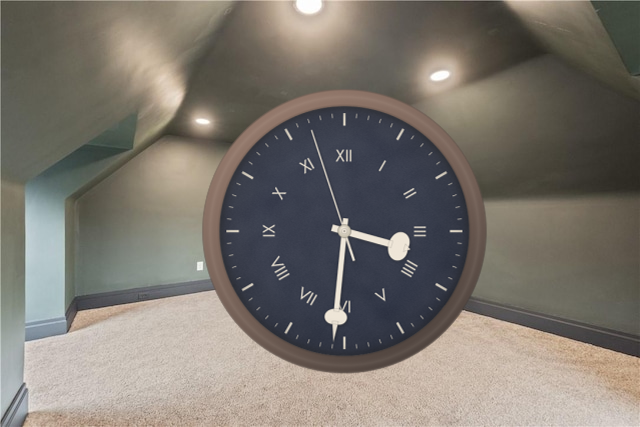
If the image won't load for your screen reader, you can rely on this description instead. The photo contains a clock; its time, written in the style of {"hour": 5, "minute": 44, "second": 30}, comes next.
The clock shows {"hour": 3, "minute": 30, "second": 57}
